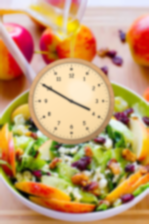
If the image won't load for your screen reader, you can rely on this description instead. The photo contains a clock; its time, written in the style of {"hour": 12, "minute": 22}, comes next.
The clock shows {"hour": 3, "minute": 50}
